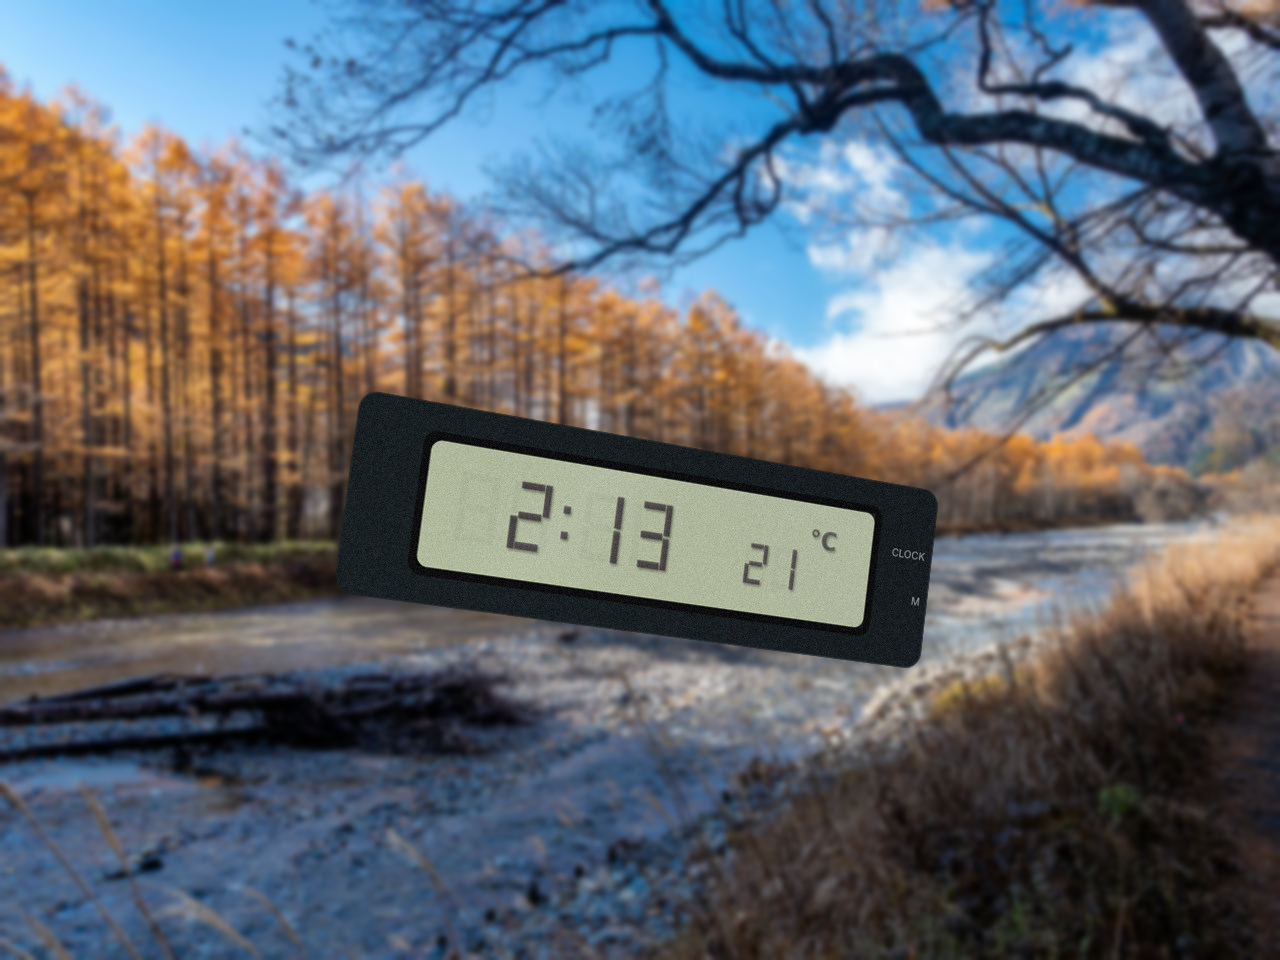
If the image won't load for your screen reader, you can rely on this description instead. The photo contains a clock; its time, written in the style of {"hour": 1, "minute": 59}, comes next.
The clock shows {"hour": 2, "minute": 13}
